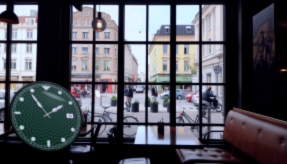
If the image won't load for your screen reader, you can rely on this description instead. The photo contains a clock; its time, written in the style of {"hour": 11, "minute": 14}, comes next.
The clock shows {"hour": 1, "minute": 54}
